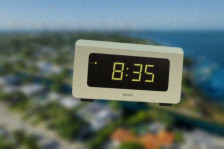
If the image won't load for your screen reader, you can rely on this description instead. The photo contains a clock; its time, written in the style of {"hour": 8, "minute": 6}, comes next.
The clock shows {"hour": 8, "minute": 35}
